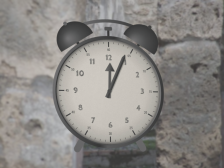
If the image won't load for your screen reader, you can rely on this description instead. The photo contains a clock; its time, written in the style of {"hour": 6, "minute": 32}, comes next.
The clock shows {"hour": 12, "minute": 4}
